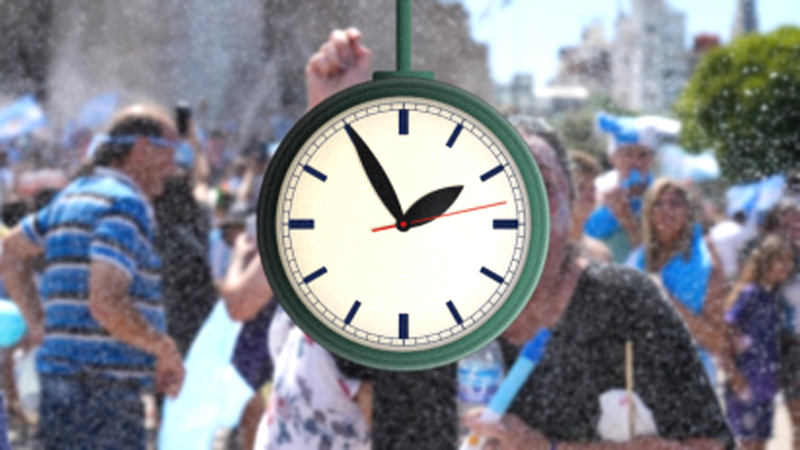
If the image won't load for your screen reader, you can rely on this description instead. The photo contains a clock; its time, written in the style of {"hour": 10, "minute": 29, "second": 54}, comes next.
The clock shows {"hour": 1, "minute": 55, "second": 13}
